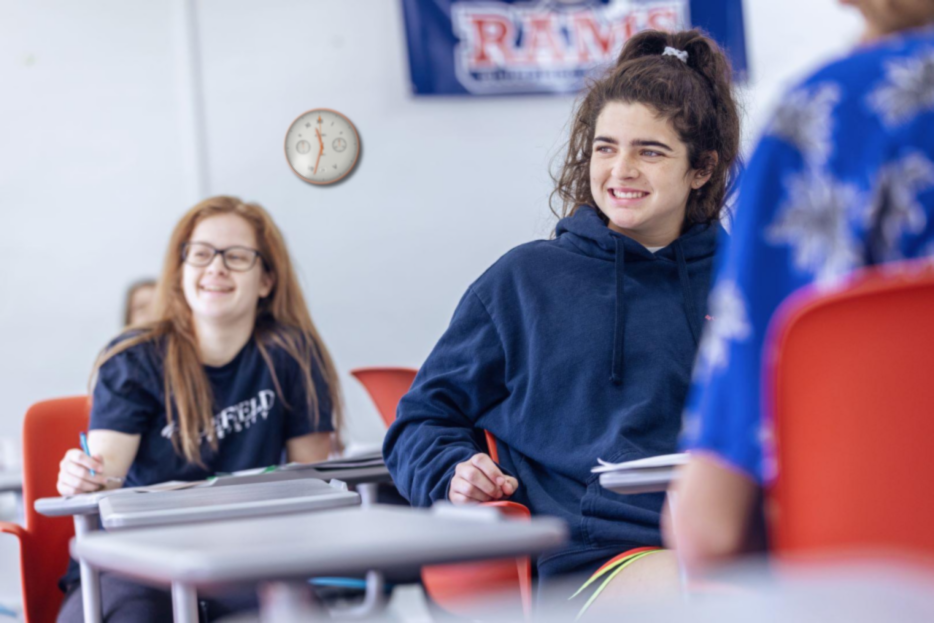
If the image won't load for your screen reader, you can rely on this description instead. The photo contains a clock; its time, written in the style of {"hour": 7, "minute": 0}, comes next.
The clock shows {"hour": 11, "minute": 33}
